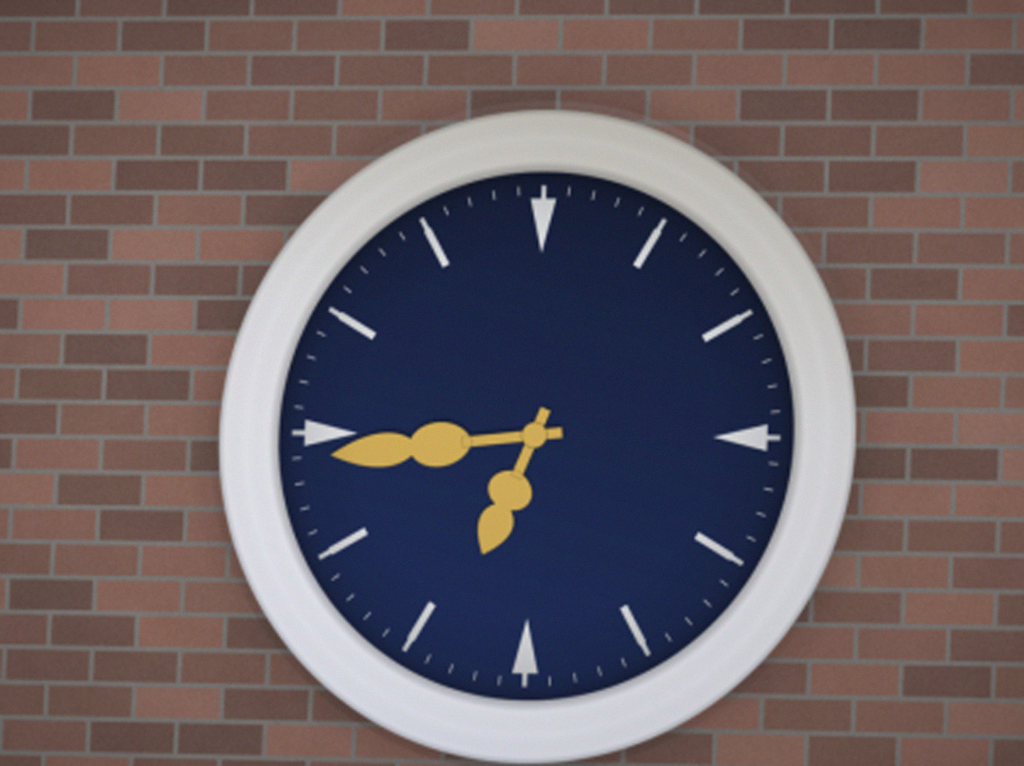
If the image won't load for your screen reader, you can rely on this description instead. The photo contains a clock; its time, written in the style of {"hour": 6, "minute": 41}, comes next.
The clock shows {"hour": 6, "minute": 44}
